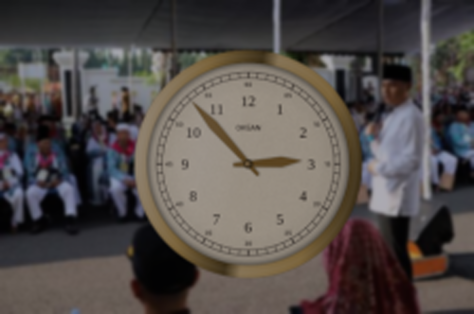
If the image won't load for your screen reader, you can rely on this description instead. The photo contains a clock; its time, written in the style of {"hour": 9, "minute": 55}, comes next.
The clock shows {"hour": 2, "minute": 53}
